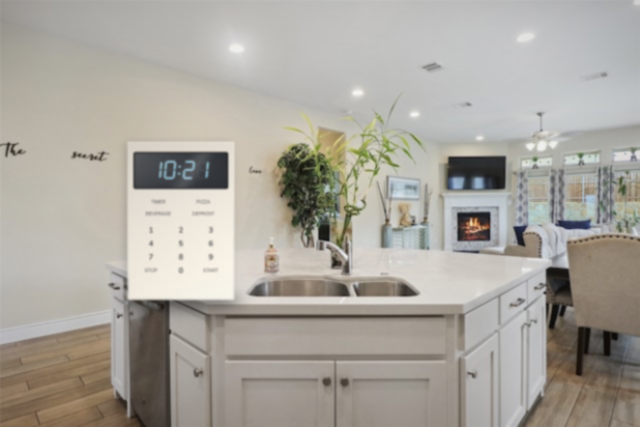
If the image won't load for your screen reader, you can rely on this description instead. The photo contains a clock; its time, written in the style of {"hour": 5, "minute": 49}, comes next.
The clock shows {"hour": 10, "minute": 21}
